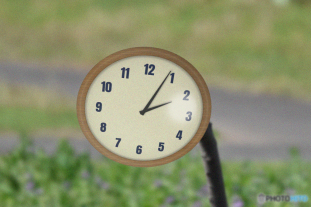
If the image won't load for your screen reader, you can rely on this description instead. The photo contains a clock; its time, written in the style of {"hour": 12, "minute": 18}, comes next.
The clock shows {"hour": 2, "minute": 4}
